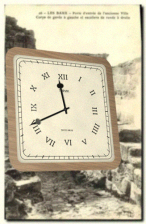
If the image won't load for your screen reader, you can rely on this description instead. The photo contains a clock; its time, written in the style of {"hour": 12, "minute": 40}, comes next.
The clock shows {"hour": 11, "minute": 41}
